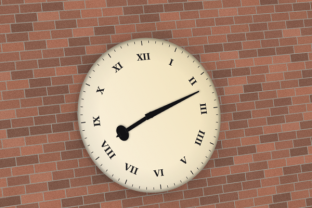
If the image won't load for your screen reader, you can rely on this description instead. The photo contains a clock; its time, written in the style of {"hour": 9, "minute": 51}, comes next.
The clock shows {"hour": 8, "minute": 12}
